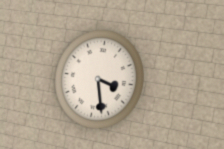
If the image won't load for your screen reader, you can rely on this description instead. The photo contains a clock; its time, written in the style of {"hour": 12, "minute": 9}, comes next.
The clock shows {"hour": 3, "minute": 27}
